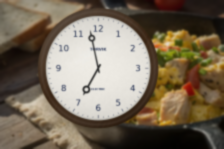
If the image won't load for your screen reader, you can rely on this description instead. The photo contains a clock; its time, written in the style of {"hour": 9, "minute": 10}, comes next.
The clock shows {"hour": 6, "minute": 58}
